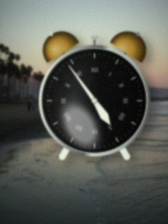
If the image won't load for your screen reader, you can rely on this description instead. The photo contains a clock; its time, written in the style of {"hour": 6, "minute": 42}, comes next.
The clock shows {"hour": 4, "minute": 54}
